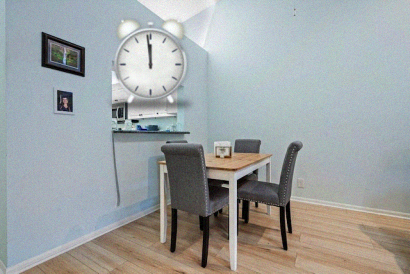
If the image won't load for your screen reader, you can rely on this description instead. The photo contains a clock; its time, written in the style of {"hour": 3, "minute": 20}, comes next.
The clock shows {"hour": 11, "minute": 59}
